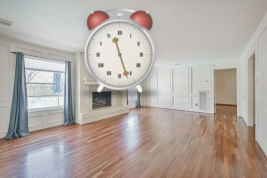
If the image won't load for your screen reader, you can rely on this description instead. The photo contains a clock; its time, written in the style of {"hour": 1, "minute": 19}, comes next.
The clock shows {"hour": 11, "minute": 27}
